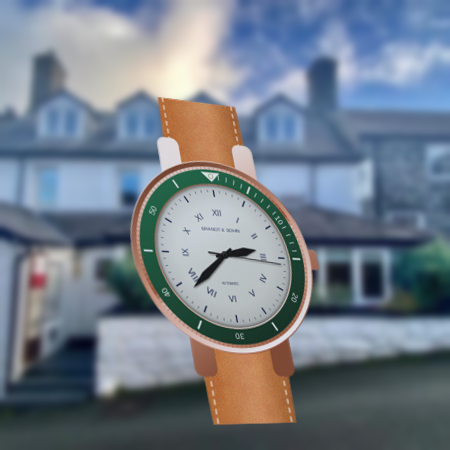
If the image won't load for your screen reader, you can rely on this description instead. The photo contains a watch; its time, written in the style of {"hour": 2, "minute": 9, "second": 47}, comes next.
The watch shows {"hour": 2, "minute": 38, "second": 16}
